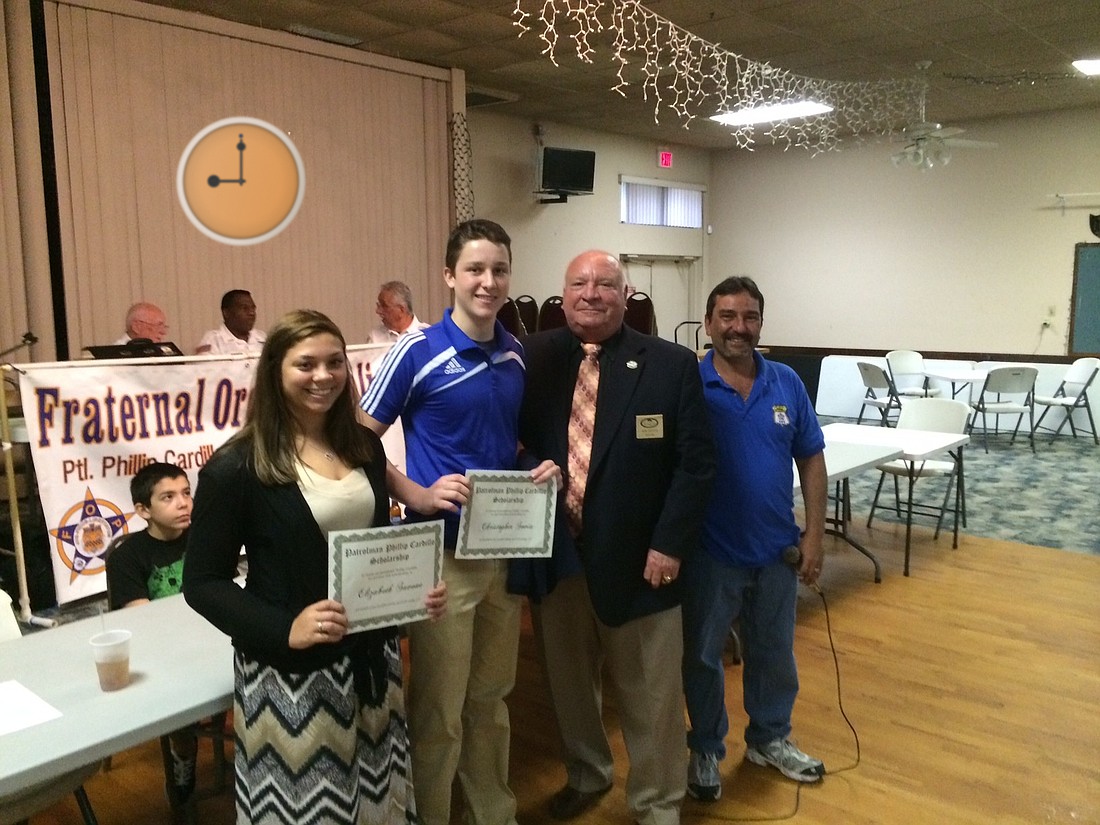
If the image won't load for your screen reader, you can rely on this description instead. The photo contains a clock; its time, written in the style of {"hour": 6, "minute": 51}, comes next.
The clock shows {"hour": 9, "minute": 0}
